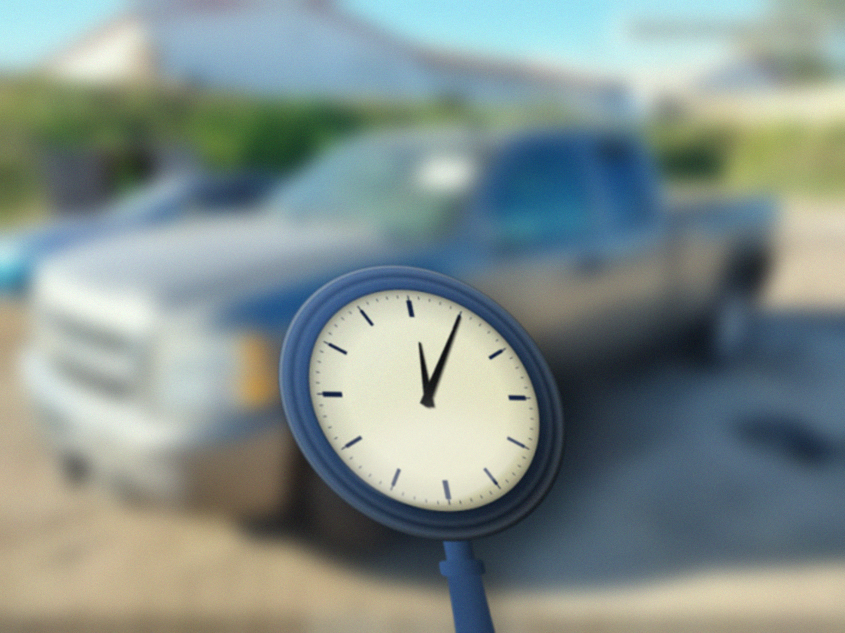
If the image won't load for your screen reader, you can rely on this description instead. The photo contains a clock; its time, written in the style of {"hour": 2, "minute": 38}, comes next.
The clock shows {"hour": 12, "minute": 5}
